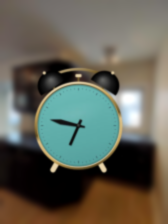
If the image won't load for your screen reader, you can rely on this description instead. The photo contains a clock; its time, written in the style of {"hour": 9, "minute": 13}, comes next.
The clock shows {"hour": 6, "minute": 47}
